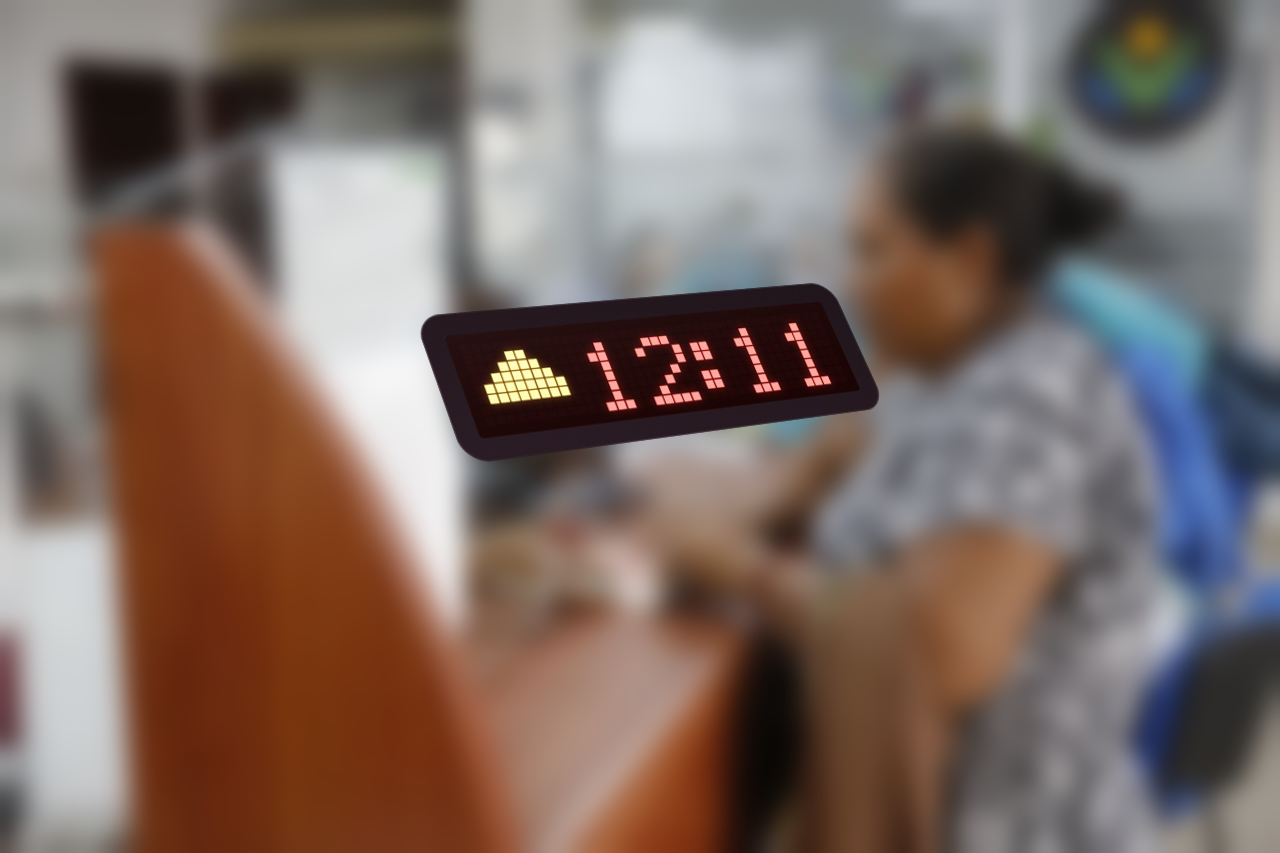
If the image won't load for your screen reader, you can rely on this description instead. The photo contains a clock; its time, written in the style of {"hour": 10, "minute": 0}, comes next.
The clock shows {"hour": 12, "minute": 11}
